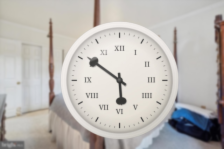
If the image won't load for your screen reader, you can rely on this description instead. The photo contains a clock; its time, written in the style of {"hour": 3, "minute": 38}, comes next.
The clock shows {"hour": 5, "minute": 51}
